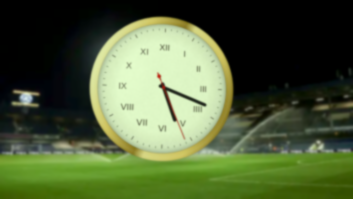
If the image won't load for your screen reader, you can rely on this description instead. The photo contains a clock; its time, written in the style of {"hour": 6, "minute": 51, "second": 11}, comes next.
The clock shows {"hour": 5, "minute": 18, "second": 26}
